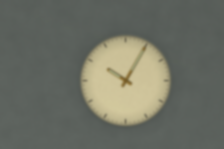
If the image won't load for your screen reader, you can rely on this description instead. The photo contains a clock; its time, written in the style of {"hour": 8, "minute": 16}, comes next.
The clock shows {"hour": 10, "minute": 5}
